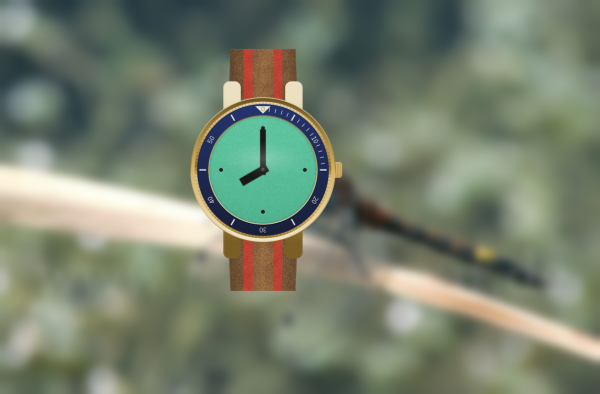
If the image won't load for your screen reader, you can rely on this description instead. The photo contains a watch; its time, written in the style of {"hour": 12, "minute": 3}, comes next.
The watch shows {"hour": 8, "minute": 0}
